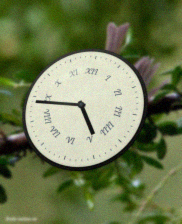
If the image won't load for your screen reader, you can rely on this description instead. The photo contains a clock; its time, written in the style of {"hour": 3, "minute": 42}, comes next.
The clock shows {"hour": 4, "minute": 44}
